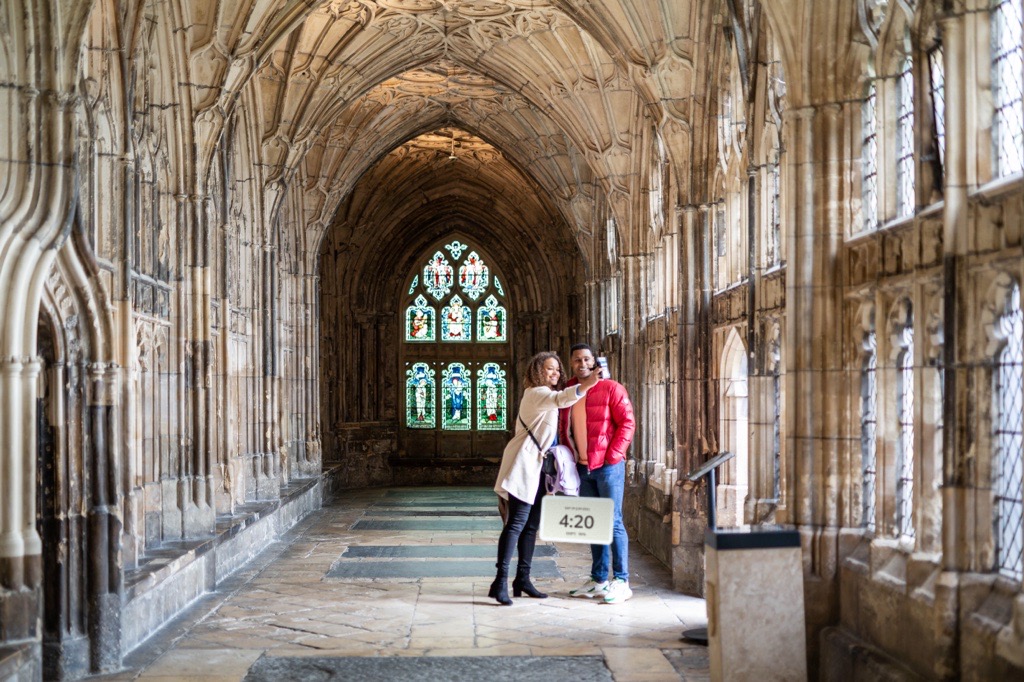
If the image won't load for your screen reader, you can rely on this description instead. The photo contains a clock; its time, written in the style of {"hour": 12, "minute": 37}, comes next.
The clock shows {"hour": 4, "minute": 20}
